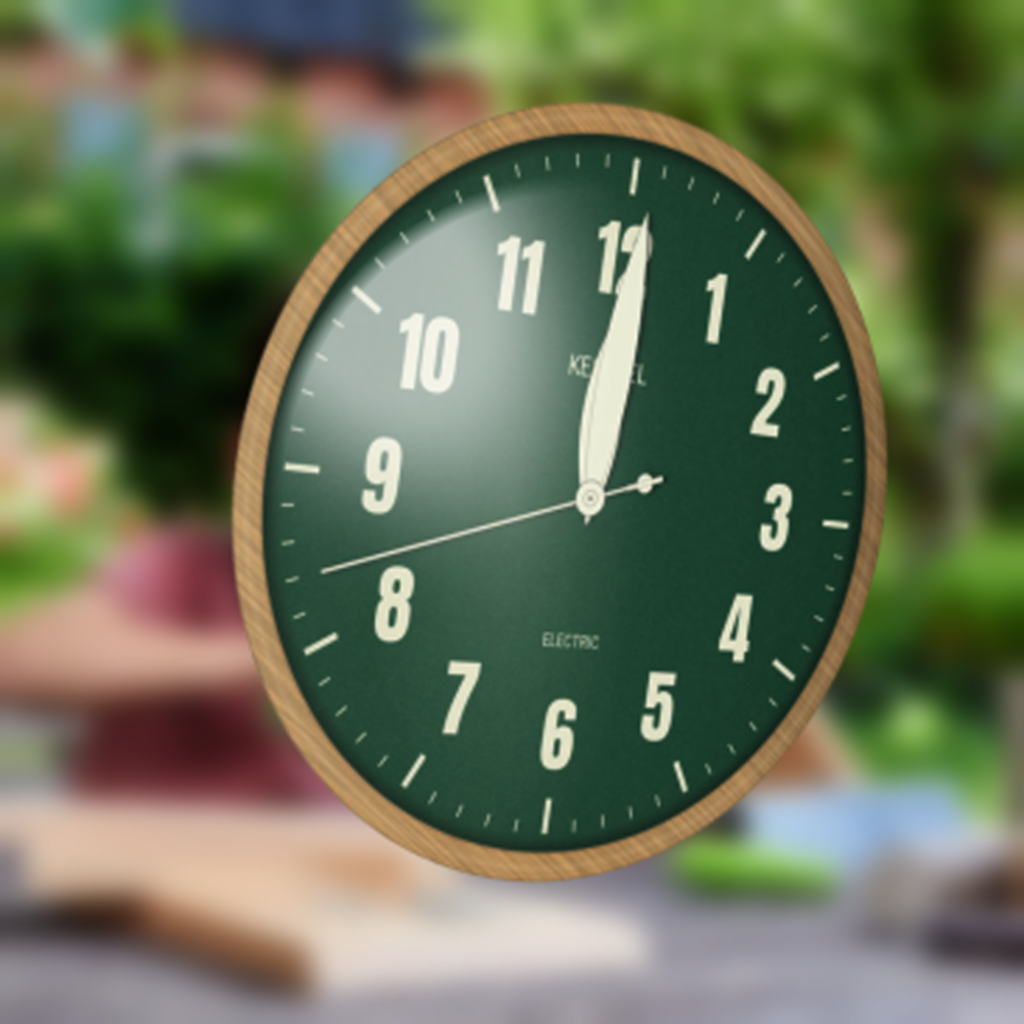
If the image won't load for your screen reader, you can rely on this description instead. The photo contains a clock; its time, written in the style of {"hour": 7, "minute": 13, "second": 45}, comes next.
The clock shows {"hour": 12, "minute": 0, "second": 42}
